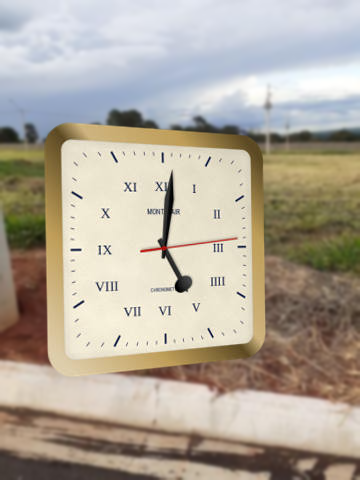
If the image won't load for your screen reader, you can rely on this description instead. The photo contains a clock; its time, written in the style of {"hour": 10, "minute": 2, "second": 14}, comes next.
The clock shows {"hour": 5, "minute": 1, "second": 14}
